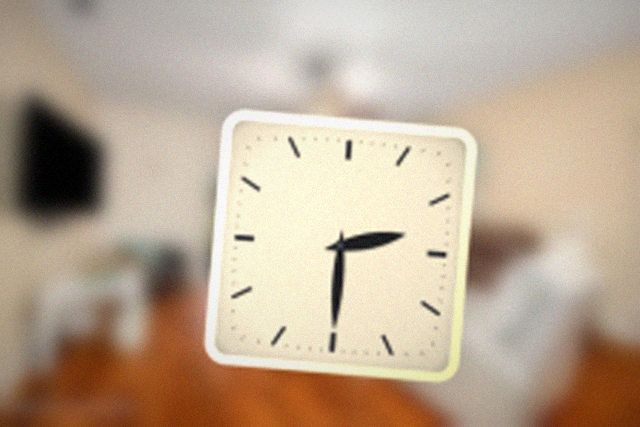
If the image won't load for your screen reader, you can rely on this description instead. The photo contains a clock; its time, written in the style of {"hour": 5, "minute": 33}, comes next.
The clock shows {"hour": 2, "minute": 30}
